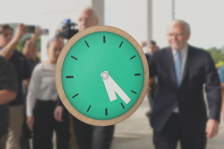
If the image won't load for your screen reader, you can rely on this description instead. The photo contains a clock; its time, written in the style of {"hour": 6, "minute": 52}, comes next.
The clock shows {"hour": 5, "minute": 23}
